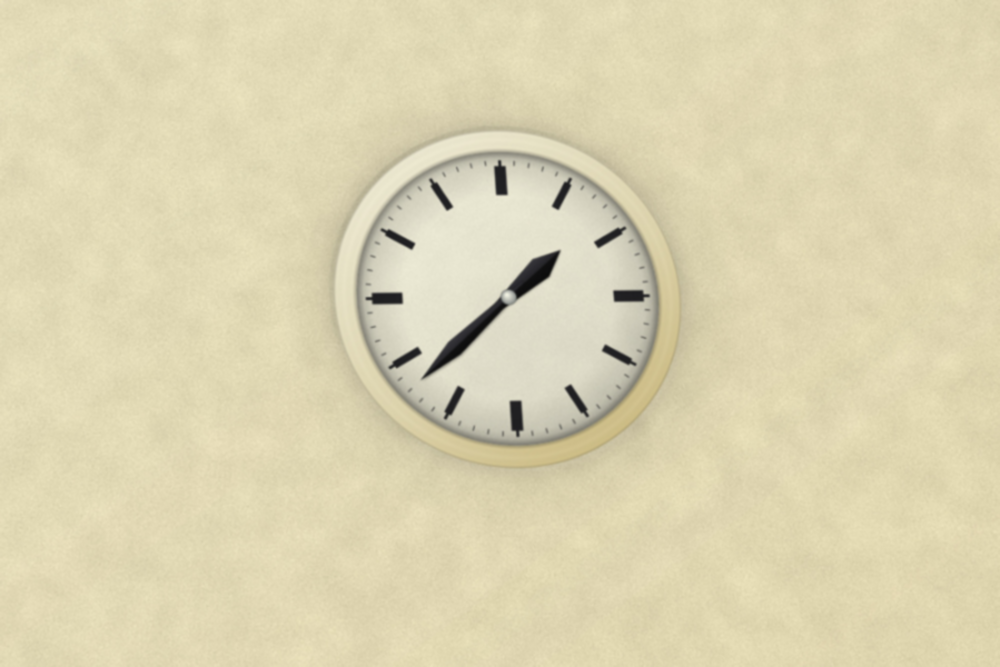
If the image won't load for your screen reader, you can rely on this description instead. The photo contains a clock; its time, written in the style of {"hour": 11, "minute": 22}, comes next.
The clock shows {"hour": 1, "minute": 38}
